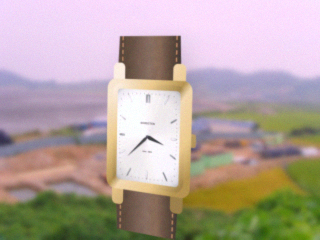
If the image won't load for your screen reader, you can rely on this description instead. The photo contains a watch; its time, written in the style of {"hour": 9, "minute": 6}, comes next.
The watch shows {"hour": 3, "minute": 38}
